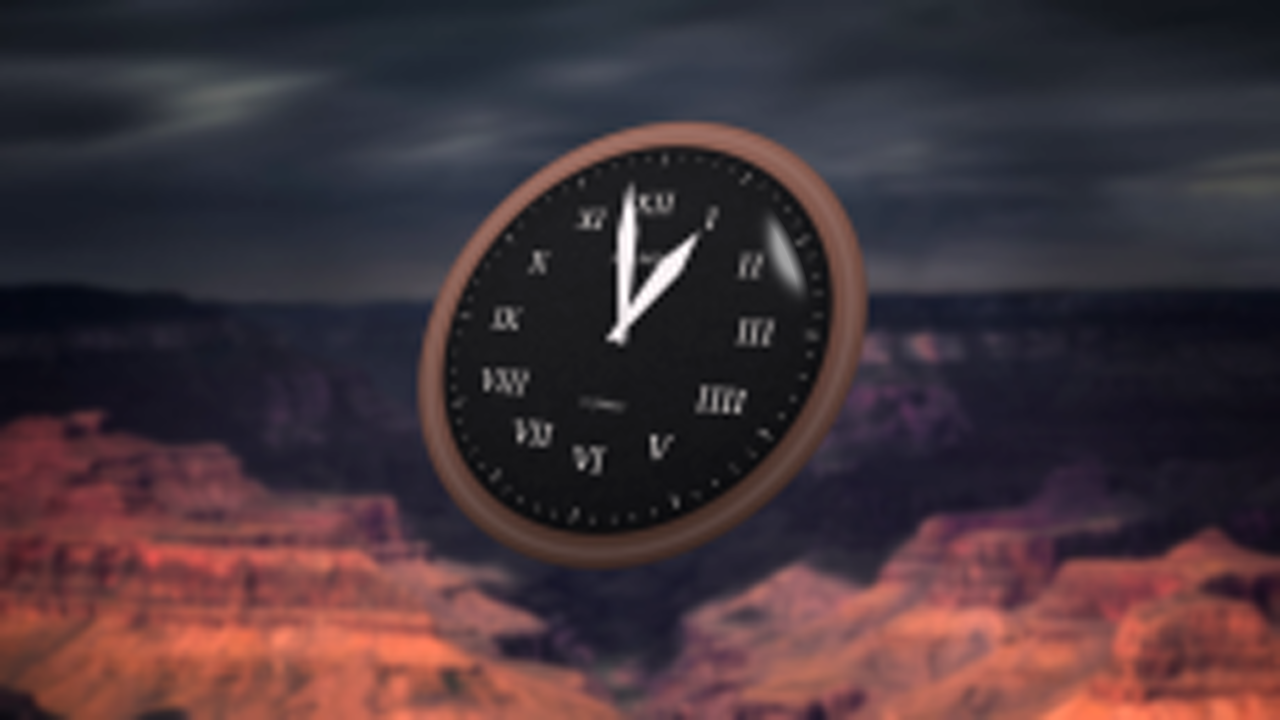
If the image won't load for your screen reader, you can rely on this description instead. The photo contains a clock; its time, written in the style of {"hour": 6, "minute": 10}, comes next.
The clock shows {"hour": 12, "minute": 58}
